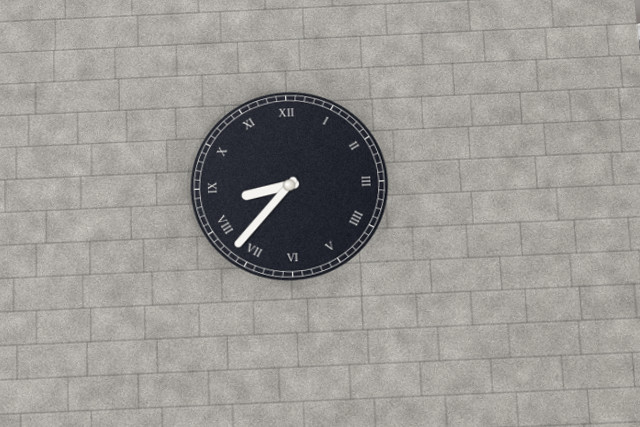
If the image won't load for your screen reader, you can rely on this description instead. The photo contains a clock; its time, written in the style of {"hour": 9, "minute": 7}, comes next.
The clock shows {"hour": 8, "minute": 37}
